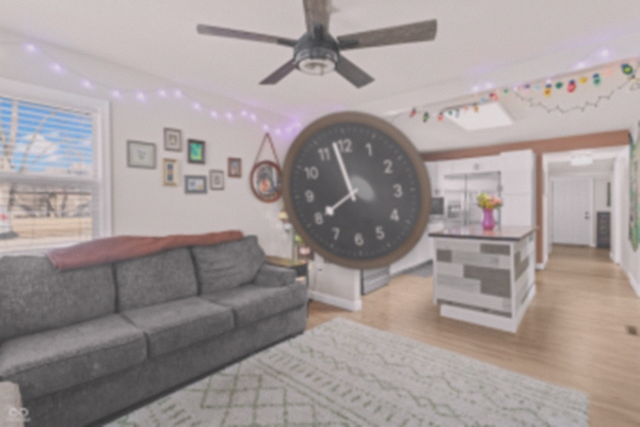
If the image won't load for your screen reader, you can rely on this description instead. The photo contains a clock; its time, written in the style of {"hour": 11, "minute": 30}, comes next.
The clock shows {"hour": 7, "minute": 58}
